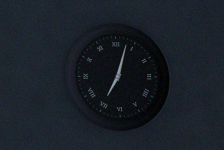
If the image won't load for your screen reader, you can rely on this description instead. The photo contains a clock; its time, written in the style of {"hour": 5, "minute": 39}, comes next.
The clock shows {"hour": 7, "minute": 3}
